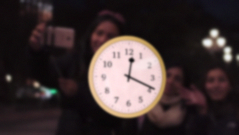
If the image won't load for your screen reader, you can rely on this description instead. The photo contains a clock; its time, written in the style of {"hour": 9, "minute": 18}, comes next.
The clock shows {"hour": 12, "minute": 19}
